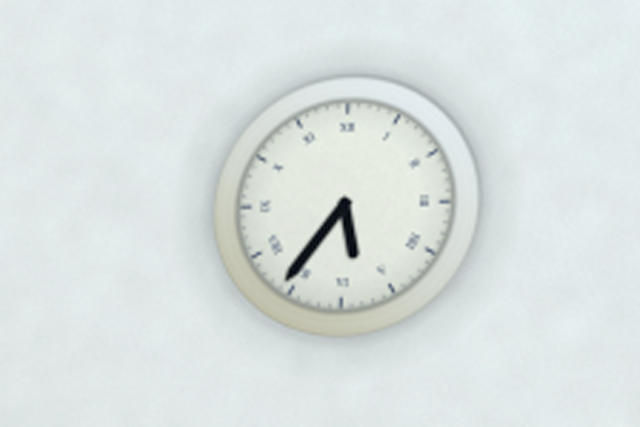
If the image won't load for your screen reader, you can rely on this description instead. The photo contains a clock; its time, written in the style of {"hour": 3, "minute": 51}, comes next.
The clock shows {"hour": 5, "minute": 36}
